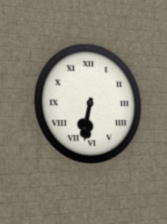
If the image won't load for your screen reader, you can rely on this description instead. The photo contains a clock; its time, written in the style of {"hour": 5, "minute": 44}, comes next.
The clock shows {"hour": 6, "minute": 32}
